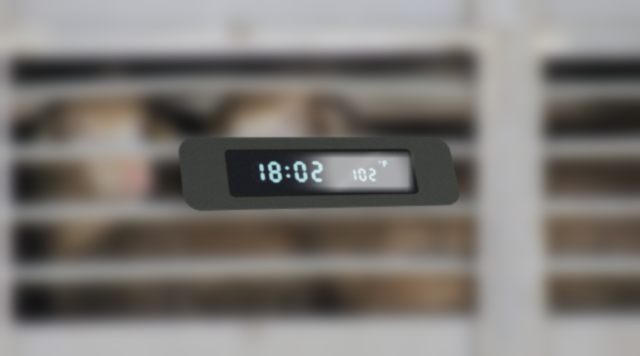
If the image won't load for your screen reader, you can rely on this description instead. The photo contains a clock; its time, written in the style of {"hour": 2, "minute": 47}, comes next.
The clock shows {"hour": 18, "minute": 2}
